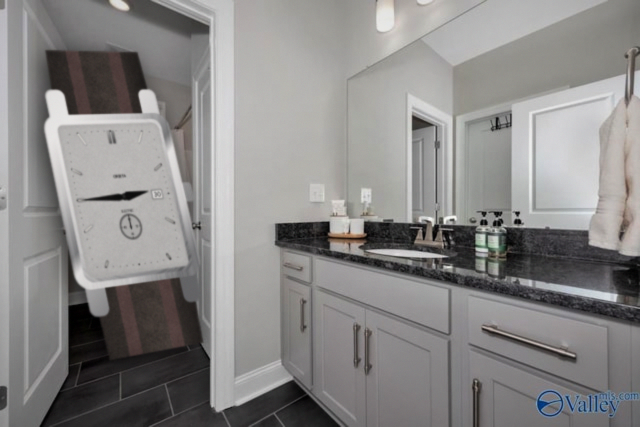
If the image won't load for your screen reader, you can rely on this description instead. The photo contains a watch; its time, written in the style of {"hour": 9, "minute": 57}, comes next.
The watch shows {"hour": 2, "minute": 45}
